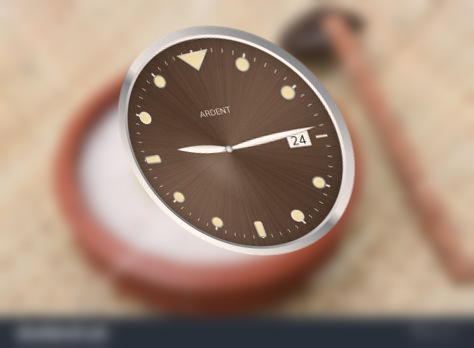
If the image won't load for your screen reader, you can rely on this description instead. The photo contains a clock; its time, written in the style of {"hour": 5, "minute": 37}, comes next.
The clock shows {"hour": 9, "minute": 14}
